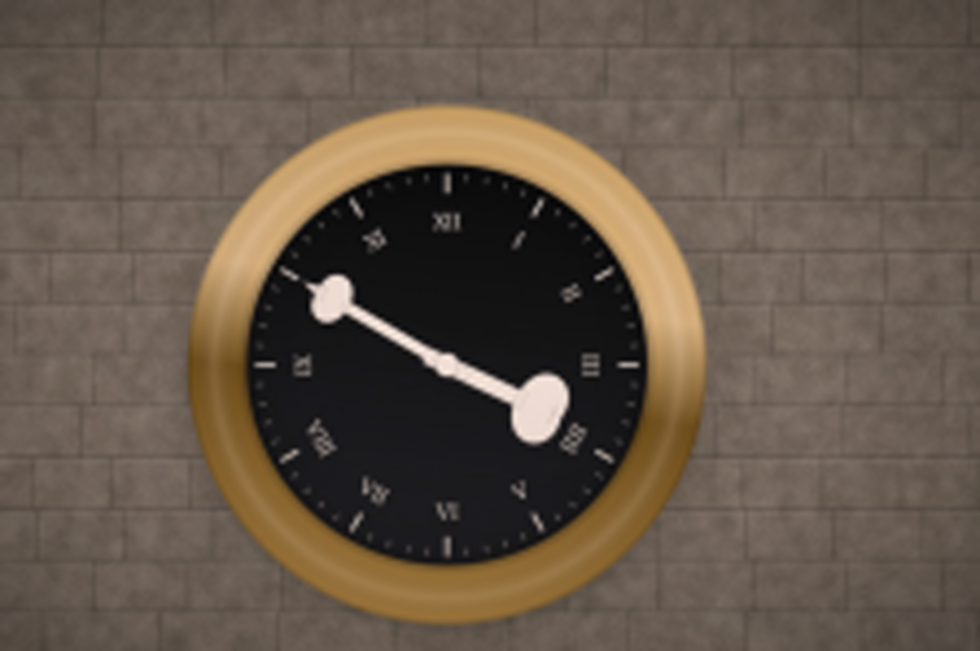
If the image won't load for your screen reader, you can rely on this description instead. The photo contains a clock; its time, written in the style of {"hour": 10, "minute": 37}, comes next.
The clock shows {"hour": 3, "minute": 50}
